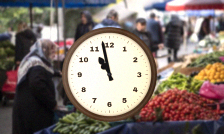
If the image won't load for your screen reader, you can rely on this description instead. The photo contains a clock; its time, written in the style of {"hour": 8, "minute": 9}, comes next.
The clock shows {"hour": 10, "minute": 58}
